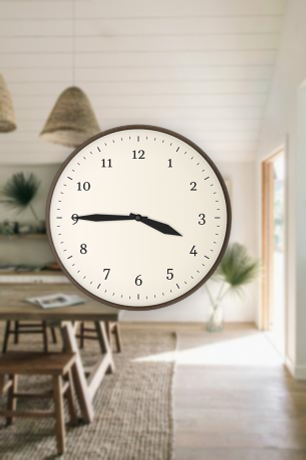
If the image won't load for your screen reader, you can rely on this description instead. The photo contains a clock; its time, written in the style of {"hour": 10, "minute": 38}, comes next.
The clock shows {"hour": 3, "minute": 45}
